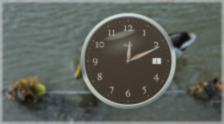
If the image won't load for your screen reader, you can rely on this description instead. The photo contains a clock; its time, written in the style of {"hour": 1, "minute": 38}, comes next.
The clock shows {"hour": 12, "minute": 11}
